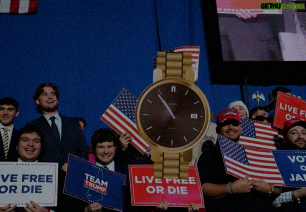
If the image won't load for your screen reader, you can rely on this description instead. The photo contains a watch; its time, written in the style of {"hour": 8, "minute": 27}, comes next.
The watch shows {"hour": 10, "minute": 54}
